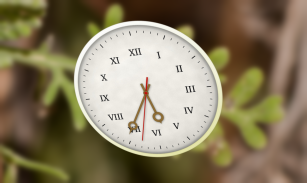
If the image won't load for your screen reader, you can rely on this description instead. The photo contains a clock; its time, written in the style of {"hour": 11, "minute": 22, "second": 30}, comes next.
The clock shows {"hour": 5, "minute": 35, "second": 33}
